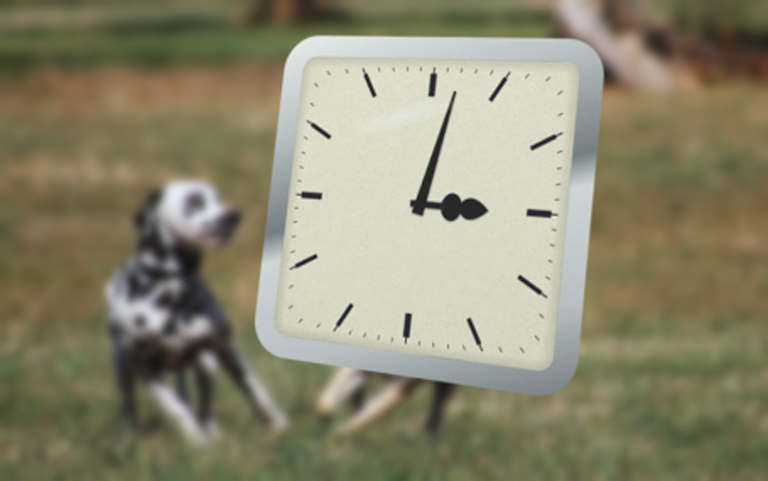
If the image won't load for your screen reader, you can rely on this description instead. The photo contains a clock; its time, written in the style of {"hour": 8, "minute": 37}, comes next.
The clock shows {"hour": 3, "minute": 2}
